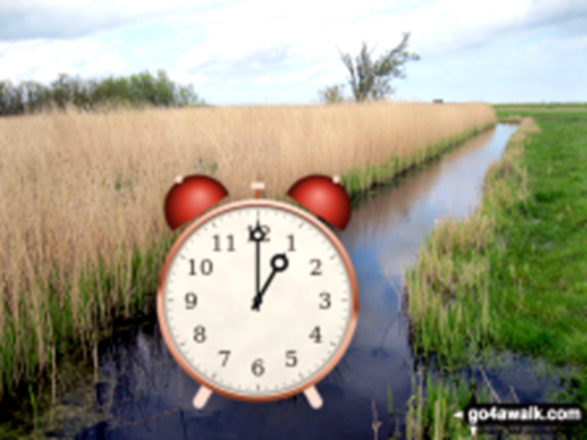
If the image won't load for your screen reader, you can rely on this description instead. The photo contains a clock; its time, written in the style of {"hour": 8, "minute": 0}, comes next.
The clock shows {"hour": 1, "minute": 0}
